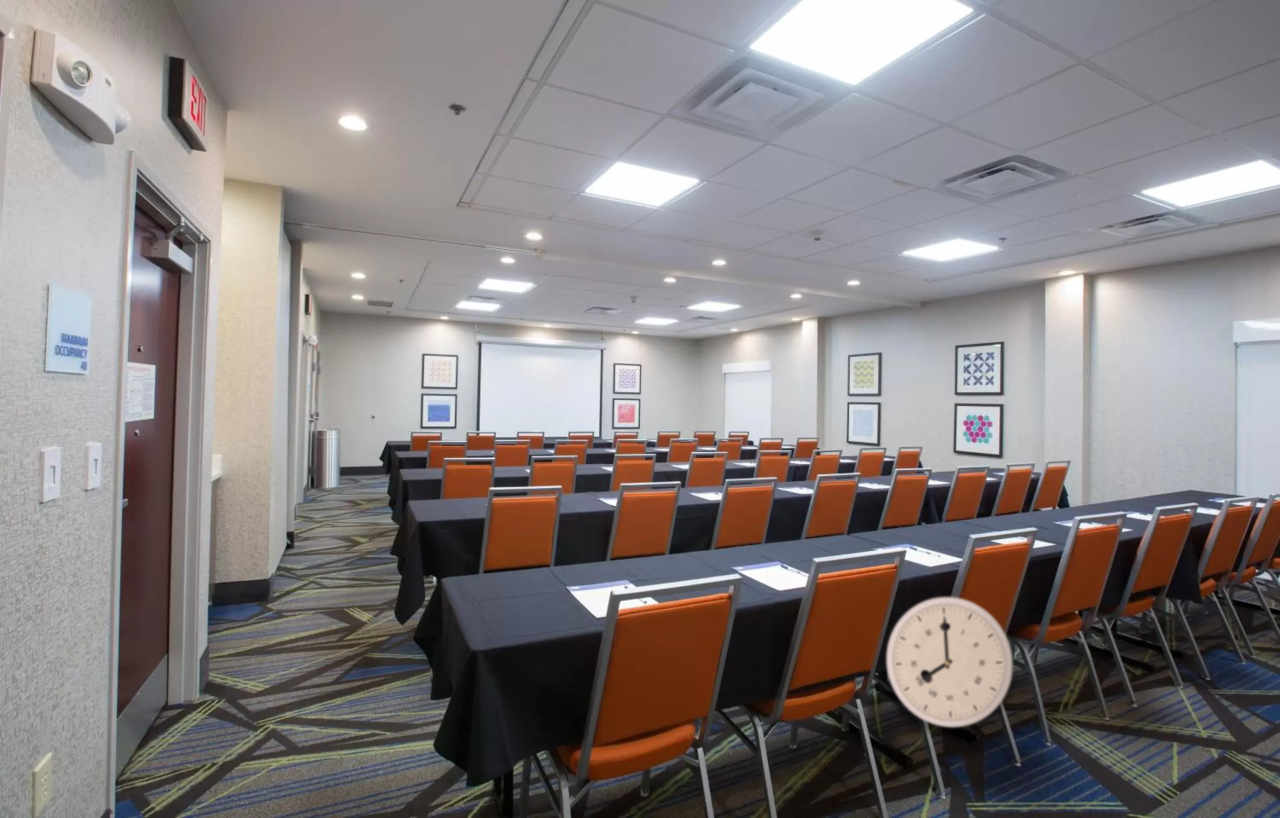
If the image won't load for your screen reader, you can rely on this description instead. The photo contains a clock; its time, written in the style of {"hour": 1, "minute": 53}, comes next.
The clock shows {"hour": 8, "minute": 0}
